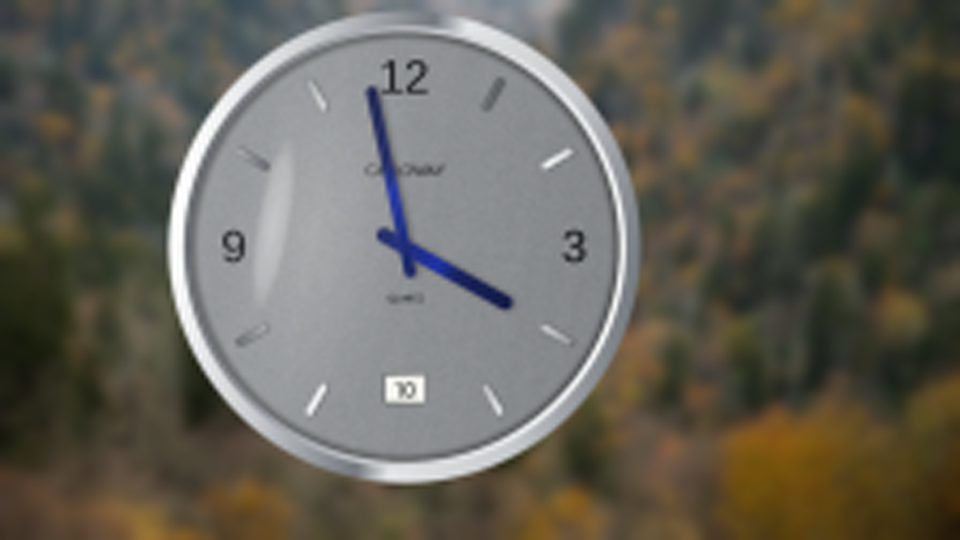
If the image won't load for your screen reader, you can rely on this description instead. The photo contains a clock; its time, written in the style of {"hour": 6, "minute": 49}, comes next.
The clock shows {"hour": 3, "minute": 58}
